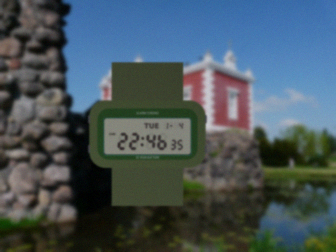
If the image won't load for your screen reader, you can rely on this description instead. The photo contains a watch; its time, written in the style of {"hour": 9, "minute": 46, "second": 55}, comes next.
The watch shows {"hour": 22, "minute": 46, "second": 35}
